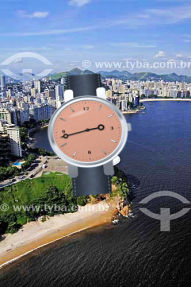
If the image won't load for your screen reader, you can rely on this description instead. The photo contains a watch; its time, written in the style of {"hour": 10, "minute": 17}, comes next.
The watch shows {"hour": 2, "minute": 43}
